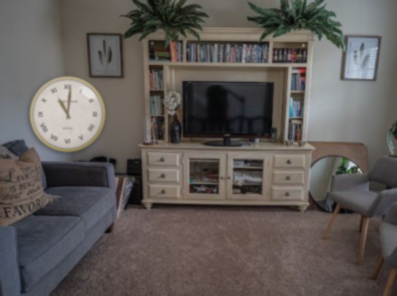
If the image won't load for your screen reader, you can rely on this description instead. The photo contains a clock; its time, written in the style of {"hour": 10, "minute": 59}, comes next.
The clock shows {"hour": 11, "minute": 1}
